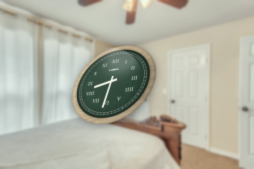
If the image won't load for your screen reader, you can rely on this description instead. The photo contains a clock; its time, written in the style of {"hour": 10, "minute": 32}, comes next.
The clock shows {"hour": 8, "minute": 31}
